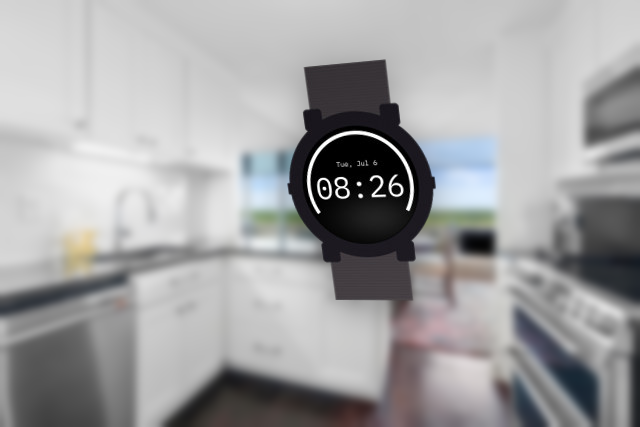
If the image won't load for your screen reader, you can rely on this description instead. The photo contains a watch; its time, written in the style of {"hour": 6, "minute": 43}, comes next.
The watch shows {"hour": 8, "minute": 26}
